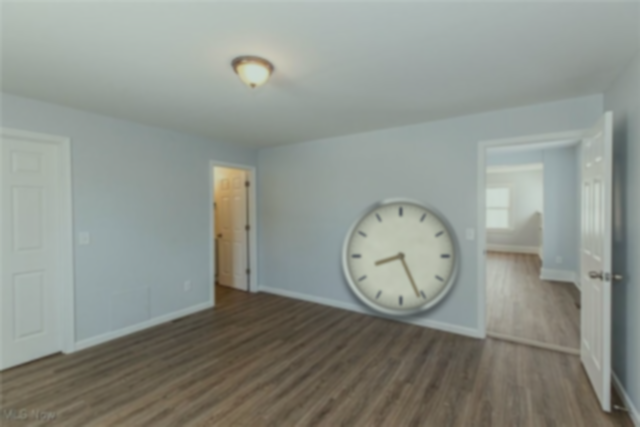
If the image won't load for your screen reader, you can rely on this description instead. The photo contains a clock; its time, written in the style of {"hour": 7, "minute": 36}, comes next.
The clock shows {"hour": 8, "minute": 26}
